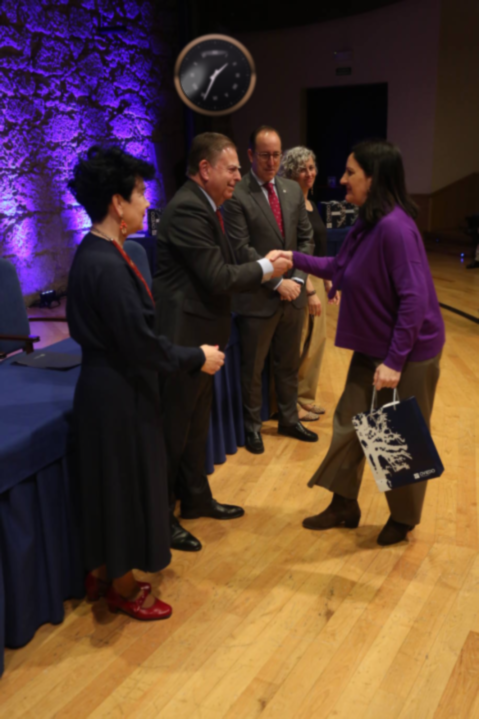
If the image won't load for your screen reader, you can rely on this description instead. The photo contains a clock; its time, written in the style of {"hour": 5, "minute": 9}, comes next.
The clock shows {"hour": 1, "minute": 34}
